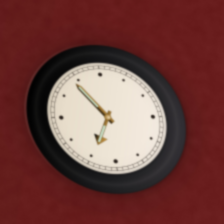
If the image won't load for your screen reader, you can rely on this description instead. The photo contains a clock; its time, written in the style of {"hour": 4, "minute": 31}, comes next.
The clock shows {"hour": 6, "minute": 54}
